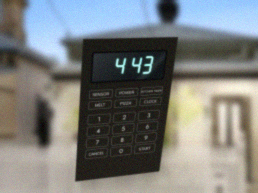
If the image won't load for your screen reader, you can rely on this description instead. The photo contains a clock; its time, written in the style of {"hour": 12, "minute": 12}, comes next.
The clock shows {"hour": 4, "minute": 43}
